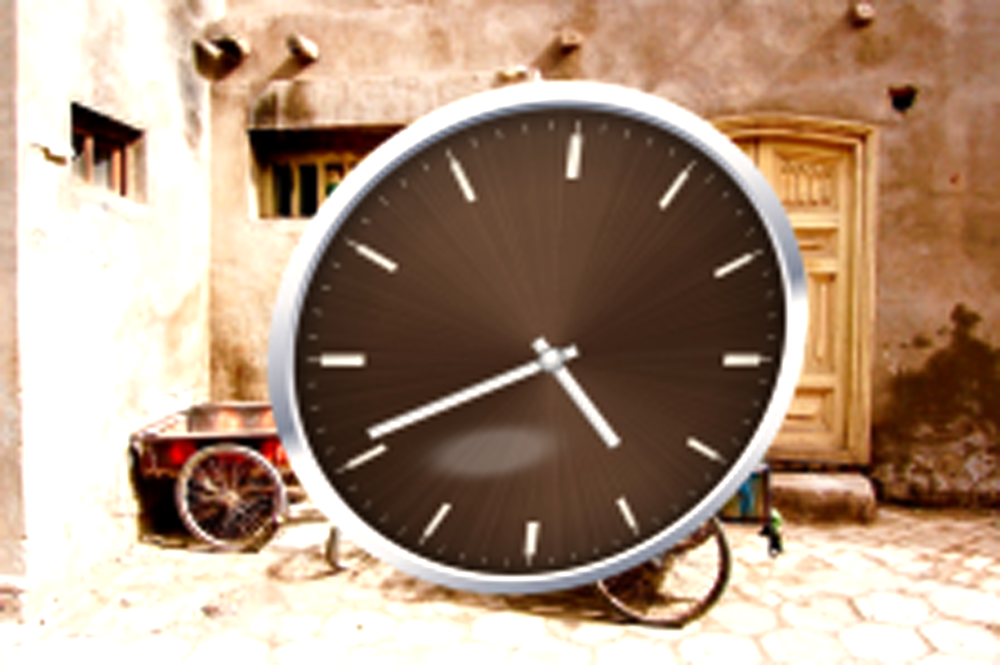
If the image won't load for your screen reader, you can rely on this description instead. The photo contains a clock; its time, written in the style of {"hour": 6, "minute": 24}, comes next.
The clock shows {"hour": 4, "minute": 41}
